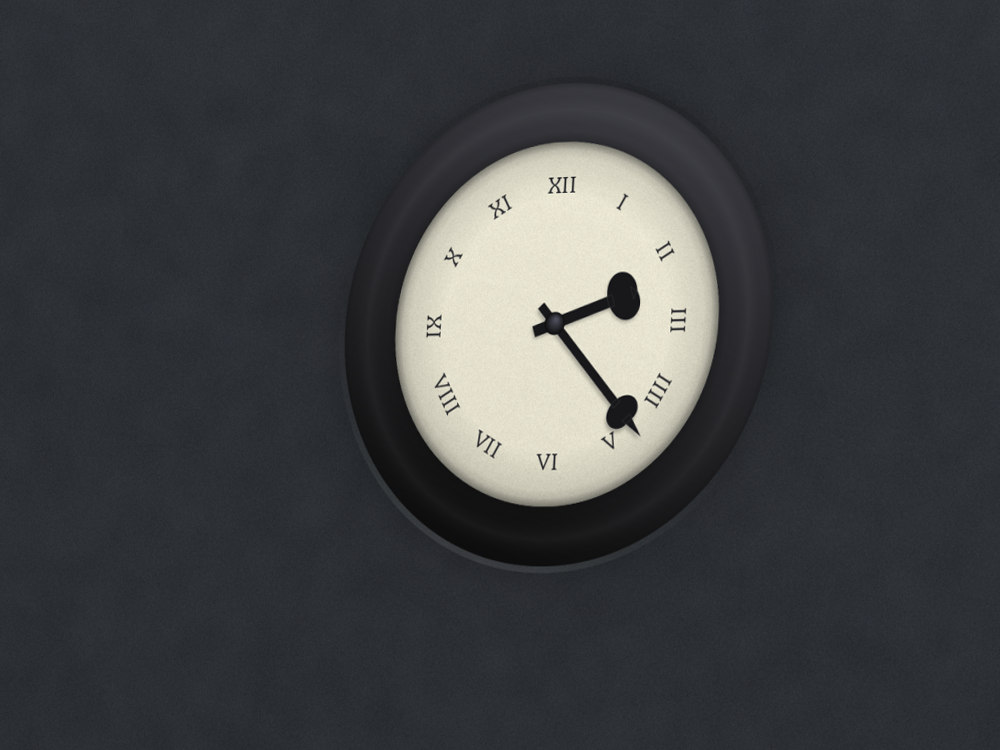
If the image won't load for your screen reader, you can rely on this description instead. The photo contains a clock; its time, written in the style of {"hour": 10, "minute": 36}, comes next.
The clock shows {"hour": 2, "minute": 23}
